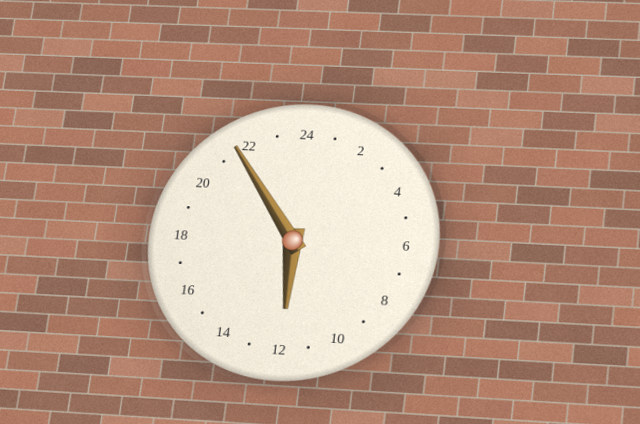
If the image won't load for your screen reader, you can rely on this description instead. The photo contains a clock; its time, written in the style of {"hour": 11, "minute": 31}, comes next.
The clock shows {"hour": 11, "minute": 54}
